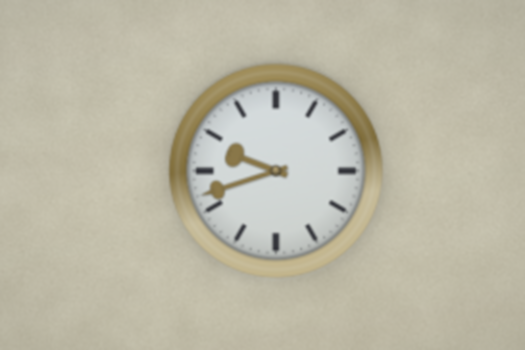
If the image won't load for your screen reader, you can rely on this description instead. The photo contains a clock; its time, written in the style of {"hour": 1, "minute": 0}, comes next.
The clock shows {"hour": 9, "minute": 42}
